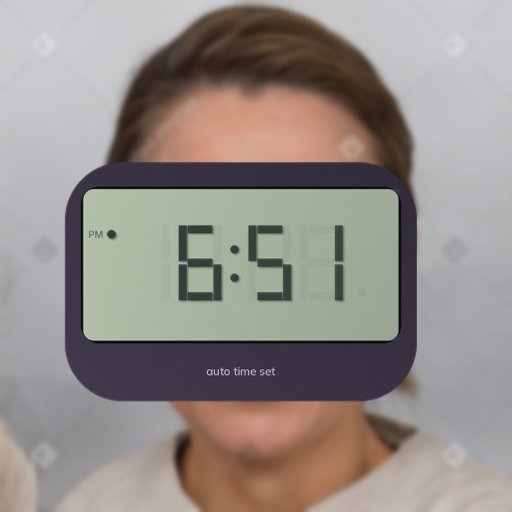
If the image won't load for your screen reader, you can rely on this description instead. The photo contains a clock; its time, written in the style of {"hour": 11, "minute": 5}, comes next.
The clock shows {"hour": 6, "minute": 51}
